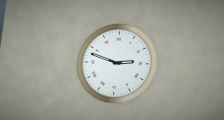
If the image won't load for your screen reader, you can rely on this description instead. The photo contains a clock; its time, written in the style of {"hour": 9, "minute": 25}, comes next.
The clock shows {"hour": 2, "minute": 48}
